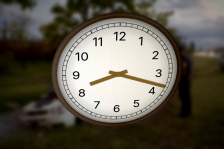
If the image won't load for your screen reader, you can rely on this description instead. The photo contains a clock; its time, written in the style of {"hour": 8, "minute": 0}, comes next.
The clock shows {"hour": 8, "minute": 18}
